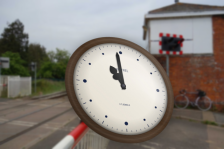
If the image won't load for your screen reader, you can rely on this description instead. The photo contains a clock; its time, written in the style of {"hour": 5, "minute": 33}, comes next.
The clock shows {"hour": 10, "minute": 59}
